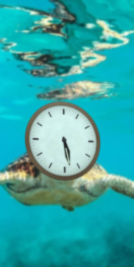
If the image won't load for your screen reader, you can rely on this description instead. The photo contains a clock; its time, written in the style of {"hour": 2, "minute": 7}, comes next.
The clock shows {"hour": 5, "minute": 28}
